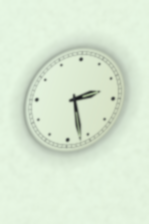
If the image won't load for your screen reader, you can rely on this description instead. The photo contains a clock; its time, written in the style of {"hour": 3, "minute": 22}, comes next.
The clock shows {"hour": 2, "minute": 27}
